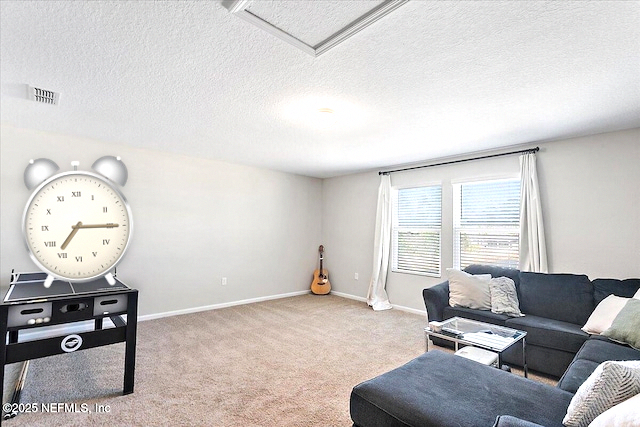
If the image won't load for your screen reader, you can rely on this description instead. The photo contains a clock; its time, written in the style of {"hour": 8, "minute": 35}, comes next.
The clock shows {"hour": 7, "minute": 15}
